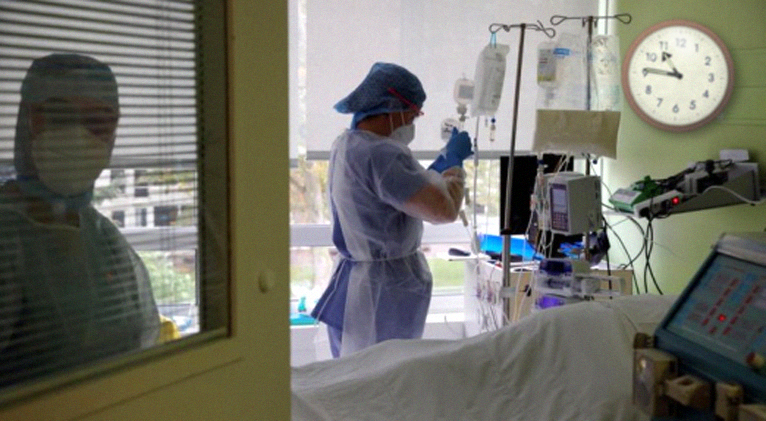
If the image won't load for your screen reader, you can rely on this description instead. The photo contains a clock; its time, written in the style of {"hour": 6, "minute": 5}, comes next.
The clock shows {"hour": 10, "minute": 46}
